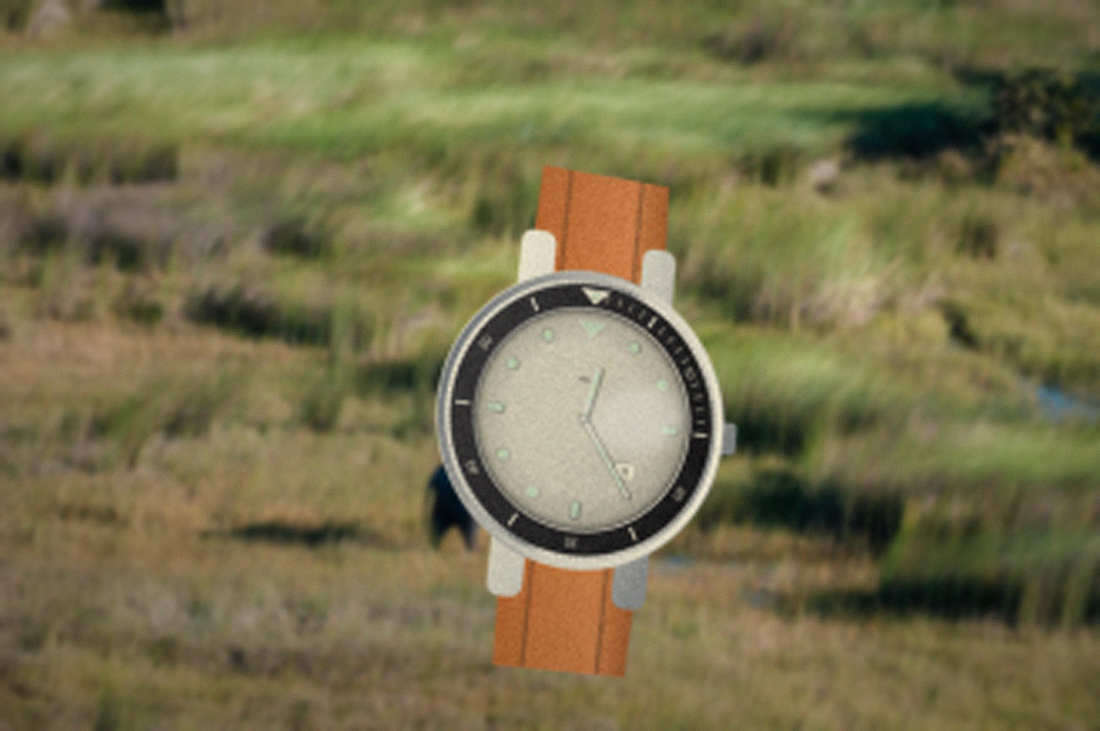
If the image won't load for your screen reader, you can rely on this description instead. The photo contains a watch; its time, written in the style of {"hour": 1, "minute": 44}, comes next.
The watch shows {"hour": 12, "minute": 24}
